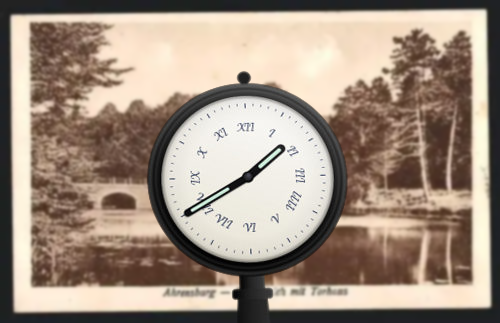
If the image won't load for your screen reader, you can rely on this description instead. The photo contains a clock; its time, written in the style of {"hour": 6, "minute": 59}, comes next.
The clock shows {"hour": 1, "minute": 40}
